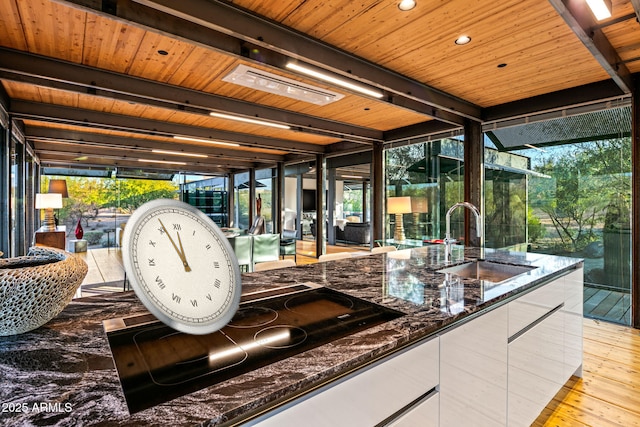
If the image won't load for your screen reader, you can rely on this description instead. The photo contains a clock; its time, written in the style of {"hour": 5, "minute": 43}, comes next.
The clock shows {"hour": 11, "minute": 56}
